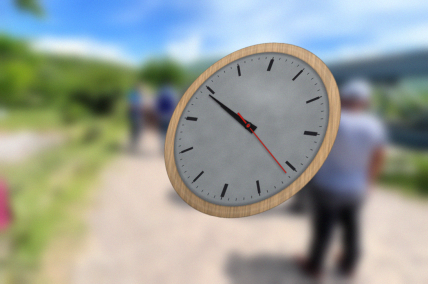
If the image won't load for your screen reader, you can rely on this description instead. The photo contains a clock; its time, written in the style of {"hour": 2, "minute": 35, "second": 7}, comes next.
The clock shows {"hour": 9, "minute": 49, "second": 21}
